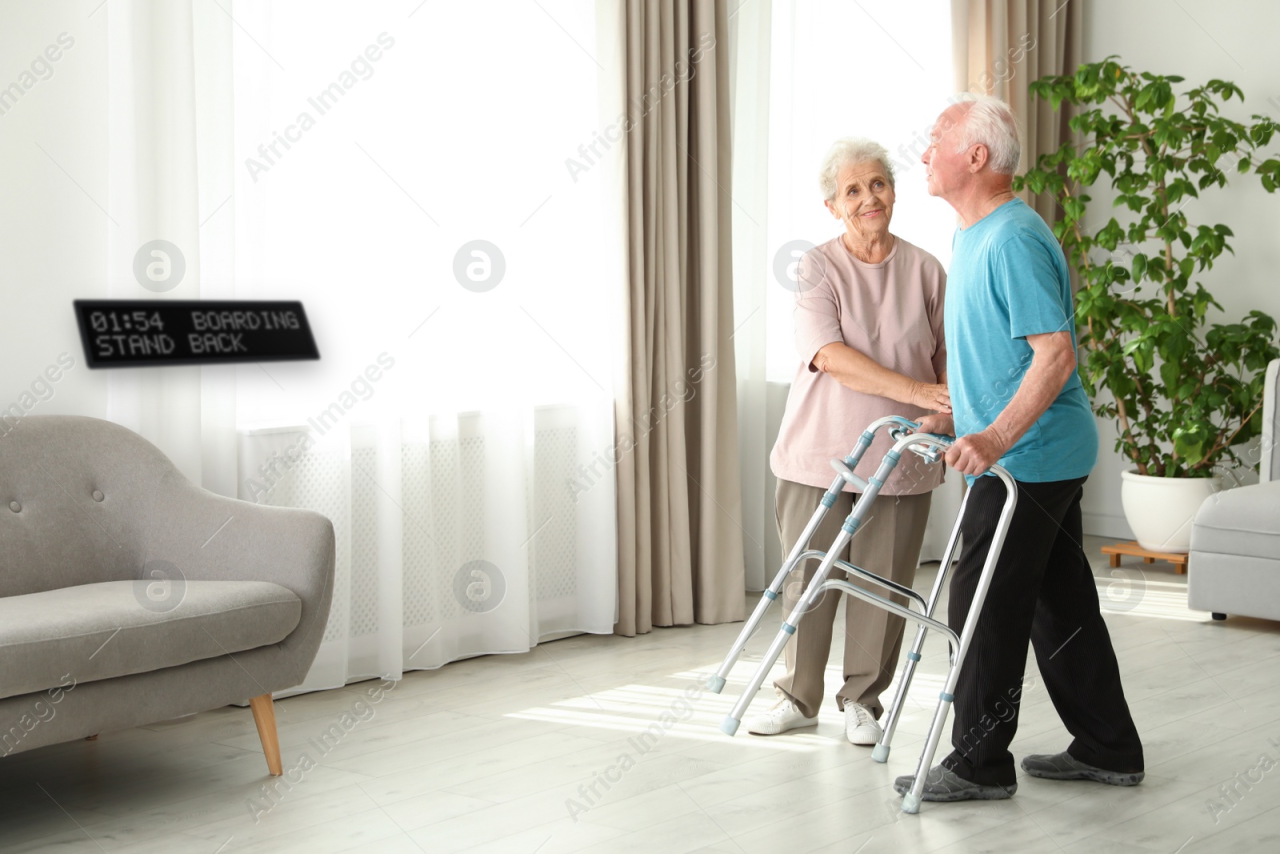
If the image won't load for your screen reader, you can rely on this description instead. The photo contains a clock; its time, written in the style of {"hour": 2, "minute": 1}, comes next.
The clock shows {"hour": 1, "minute": 54}
